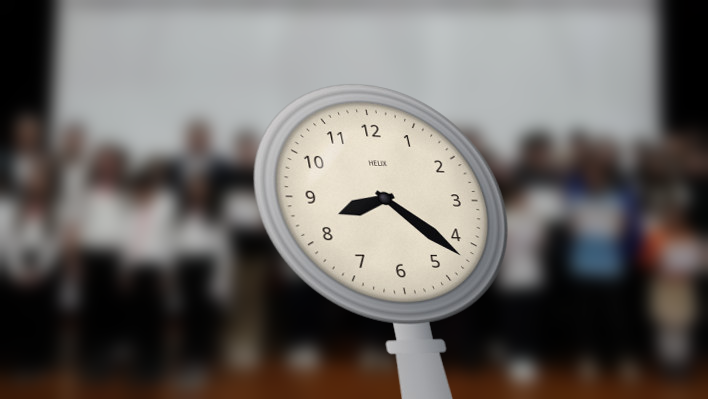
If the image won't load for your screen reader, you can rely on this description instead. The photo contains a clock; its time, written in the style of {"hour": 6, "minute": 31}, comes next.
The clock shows {"hour": 8, "minute": 22}
